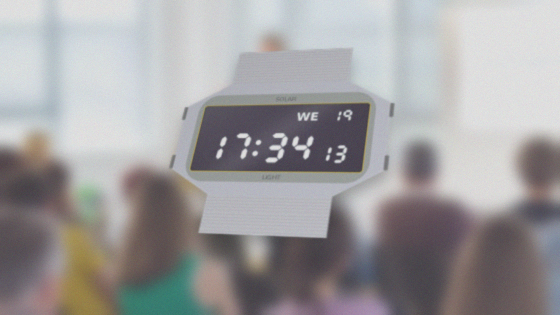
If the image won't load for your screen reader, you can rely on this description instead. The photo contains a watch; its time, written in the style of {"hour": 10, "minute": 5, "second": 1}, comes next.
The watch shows {"hour": 17, "minute": 34, "second": 13}
